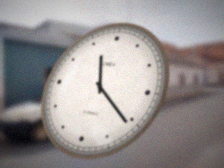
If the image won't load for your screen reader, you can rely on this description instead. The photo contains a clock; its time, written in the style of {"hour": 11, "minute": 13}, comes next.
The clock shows {"hour": 11, "minute": 21}
